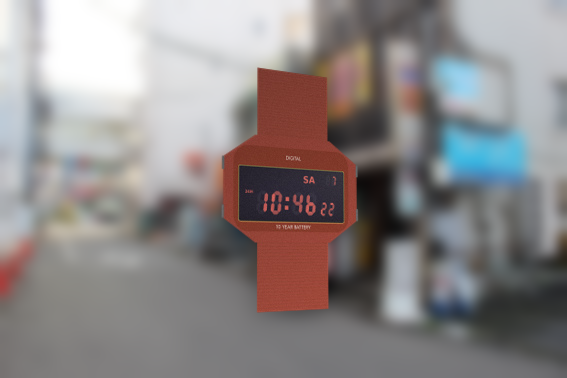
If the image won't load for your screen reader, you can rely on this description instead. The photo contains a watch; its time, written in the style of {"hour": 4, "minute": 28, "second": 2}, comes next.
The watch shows {"hour": 10, "minute": 46, "second": 22}
